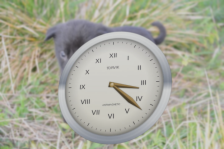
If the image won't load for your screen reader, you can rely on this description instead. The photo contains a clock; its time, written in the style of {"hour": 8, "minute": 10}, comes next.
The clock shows {"hour": 3, "minute": 22}
